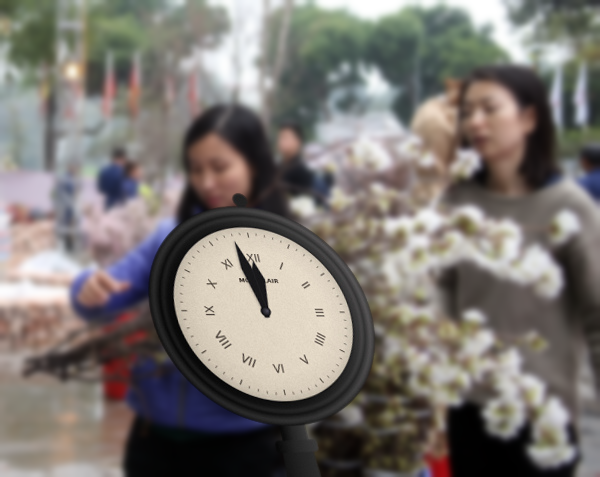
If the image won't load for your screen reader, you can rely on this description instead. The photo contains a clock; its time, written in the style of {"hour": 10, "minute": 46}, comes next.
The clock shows {"hour": 11, "minute": 58}
